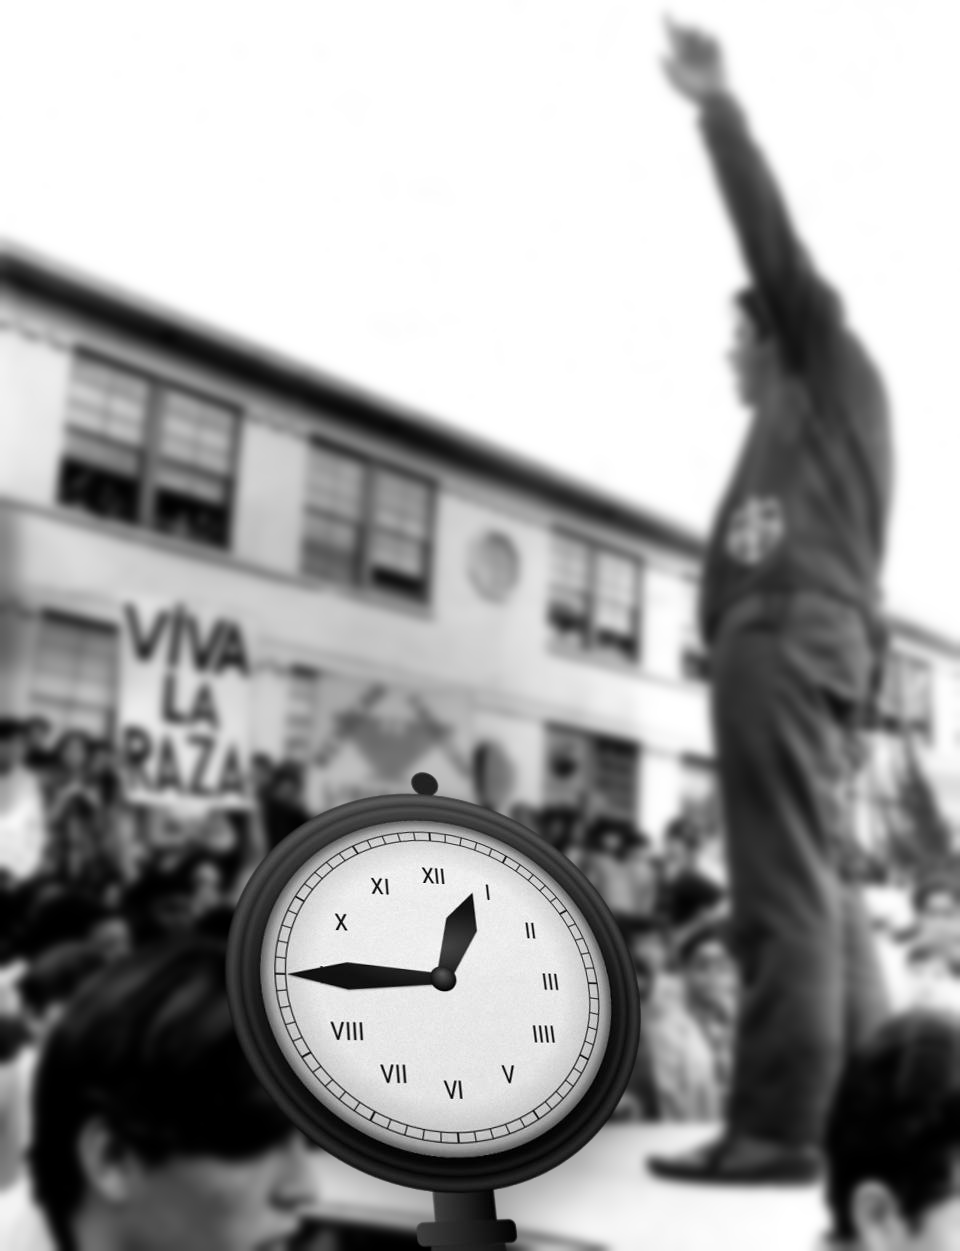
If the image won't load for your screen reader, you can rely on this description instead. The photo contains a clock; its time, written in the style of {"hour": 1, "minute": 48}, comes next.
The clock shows {"hour": 12, "minute": 45}
